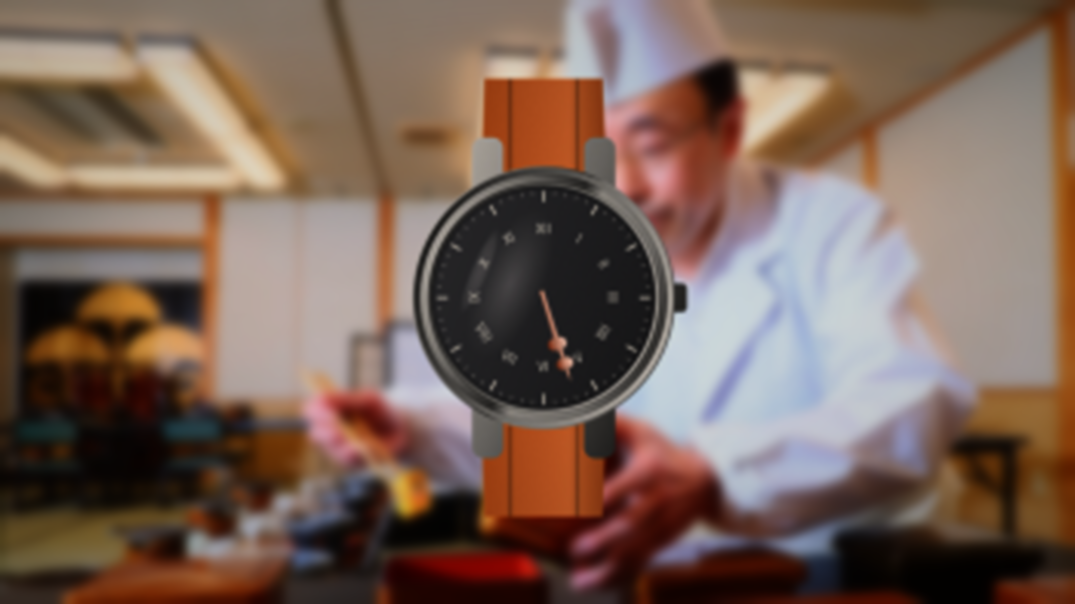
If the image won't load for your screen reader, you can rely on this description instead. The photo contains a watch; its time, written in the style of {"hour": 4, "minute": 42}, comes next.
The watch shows {"hour": 5, "minute": 27}
